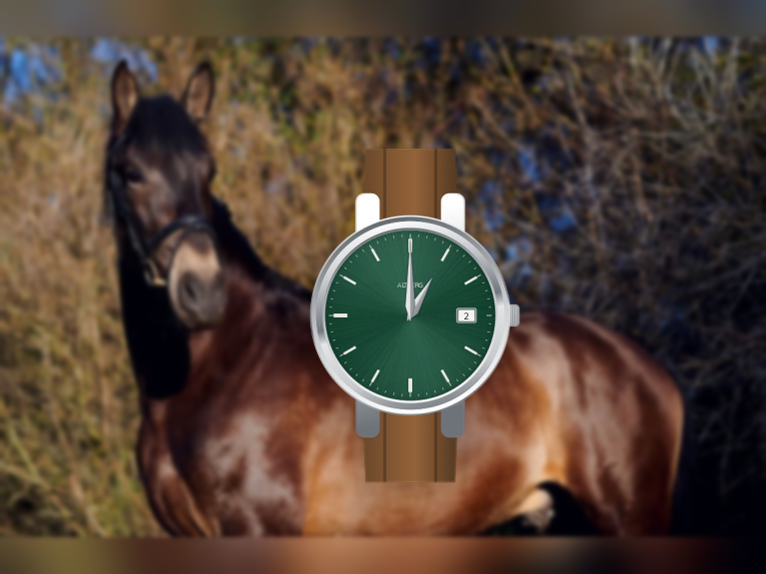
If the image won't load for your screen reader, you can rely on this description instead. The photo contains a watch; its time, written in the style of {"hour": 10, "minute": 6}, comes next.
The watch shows {"hour": 1, "minute": 0}
